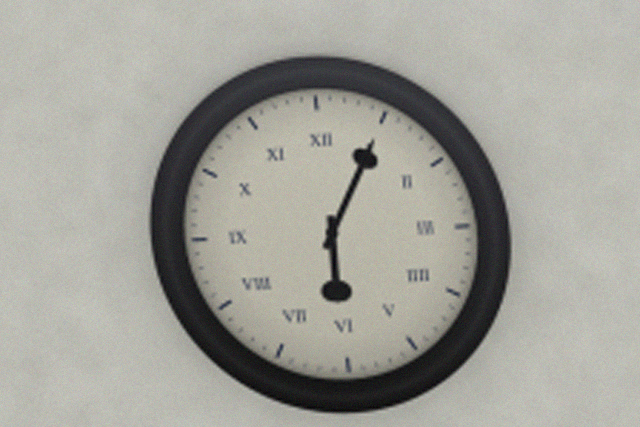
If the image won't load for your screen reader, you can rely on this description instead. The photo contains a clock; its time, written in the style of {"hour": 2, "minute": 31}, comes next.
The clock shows {"hour": 6, "minute": 5}
